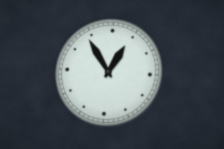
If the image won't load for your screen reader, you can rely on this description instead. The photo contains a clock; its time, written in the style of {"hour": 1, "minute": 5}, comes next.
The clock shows {"hour": 12, "minute": 54}
